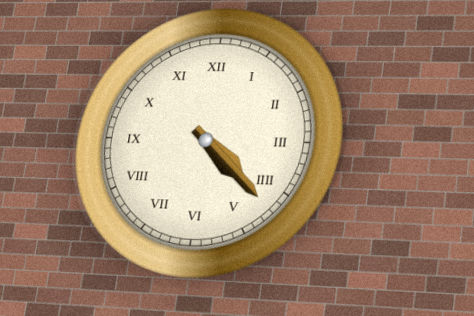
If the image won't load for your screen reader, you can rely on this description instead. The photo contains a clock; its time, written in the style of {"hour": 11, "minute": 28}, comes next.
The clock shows {"hour": 4, "minute": 22}
